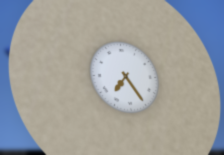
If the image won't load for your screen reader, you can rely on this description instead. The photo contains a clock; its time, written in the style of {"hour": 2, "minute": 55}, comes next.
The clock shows {"hour": 7, "minute": 25}
